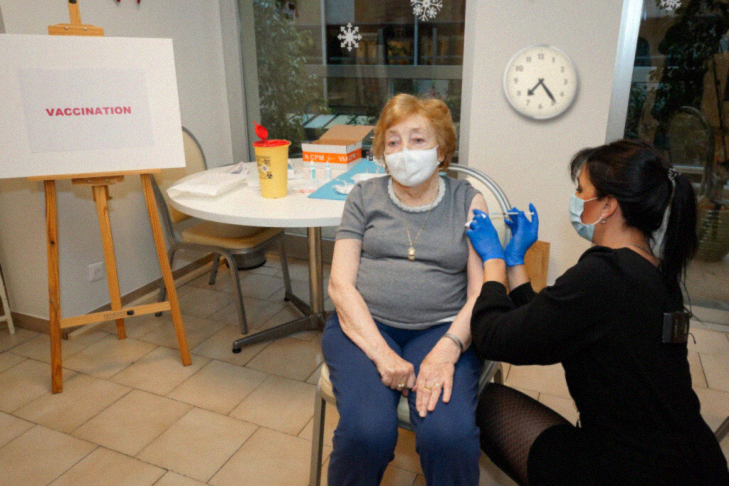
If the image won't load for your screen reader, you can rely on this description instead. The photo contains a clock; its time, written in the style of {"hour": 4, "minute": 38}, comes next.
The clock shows {"hour": 7, "minute": 24}
